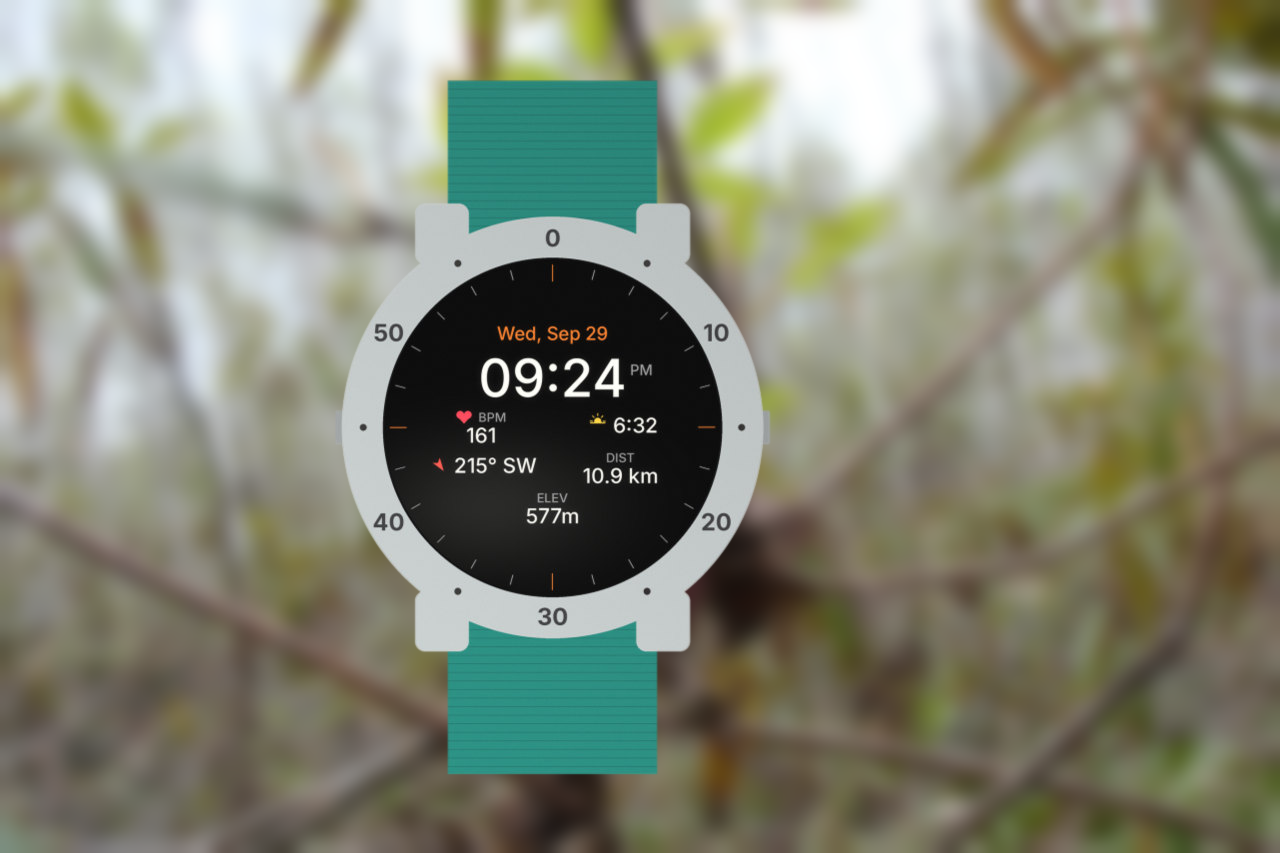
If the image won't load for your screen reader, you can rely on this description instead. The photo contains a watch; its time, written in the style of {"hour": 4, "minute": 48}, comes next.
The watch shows {"hour": 9, "minute": 24}
